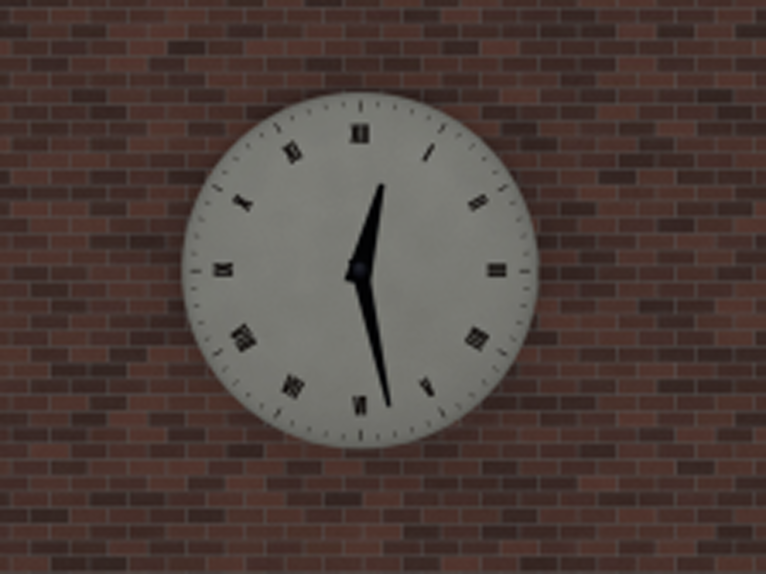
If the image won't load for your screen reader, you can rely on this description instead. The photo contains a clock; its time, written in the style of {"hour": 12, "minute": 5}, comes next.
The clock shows {"hour": 12, "minute": 28}
